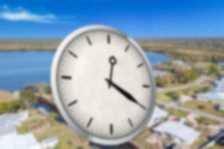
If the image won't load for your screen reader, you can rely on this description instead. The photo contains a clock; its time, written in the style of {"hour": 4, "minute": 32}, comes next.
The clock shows {"hour": 12, "minute": 20}
